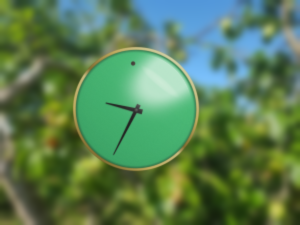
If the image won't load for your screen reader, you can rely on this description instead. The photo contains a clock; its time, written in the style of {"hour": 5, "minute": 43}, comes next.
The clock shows {"hour": 9, "minute": 35}
